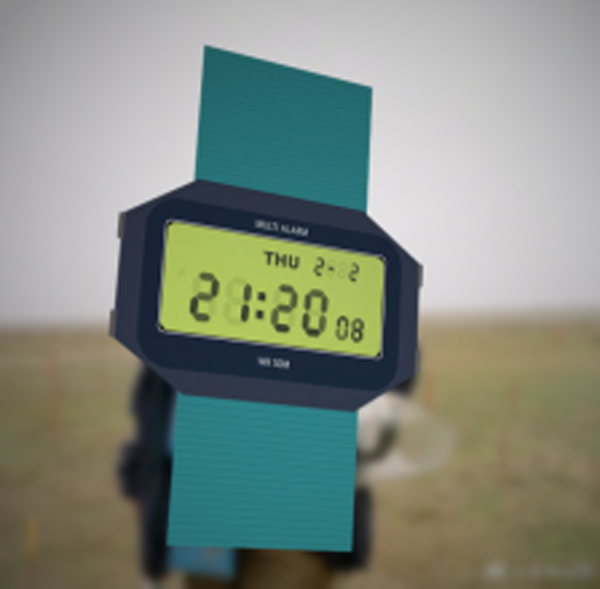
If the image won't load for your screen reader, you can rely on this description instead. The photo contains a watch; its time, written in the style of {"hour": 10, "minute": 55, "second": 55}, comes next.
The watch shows {"hour": 21, "minute": 20, "second": 8}
